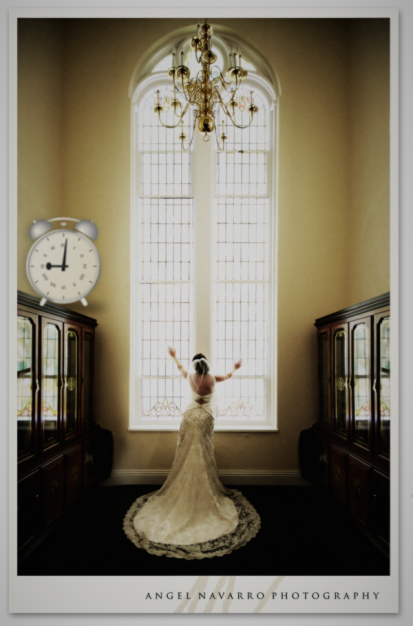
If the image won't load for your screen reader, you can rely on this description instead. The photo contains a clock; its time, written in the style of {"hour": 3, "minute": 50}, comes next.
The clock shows {"hour": 9, "minute": 1}
